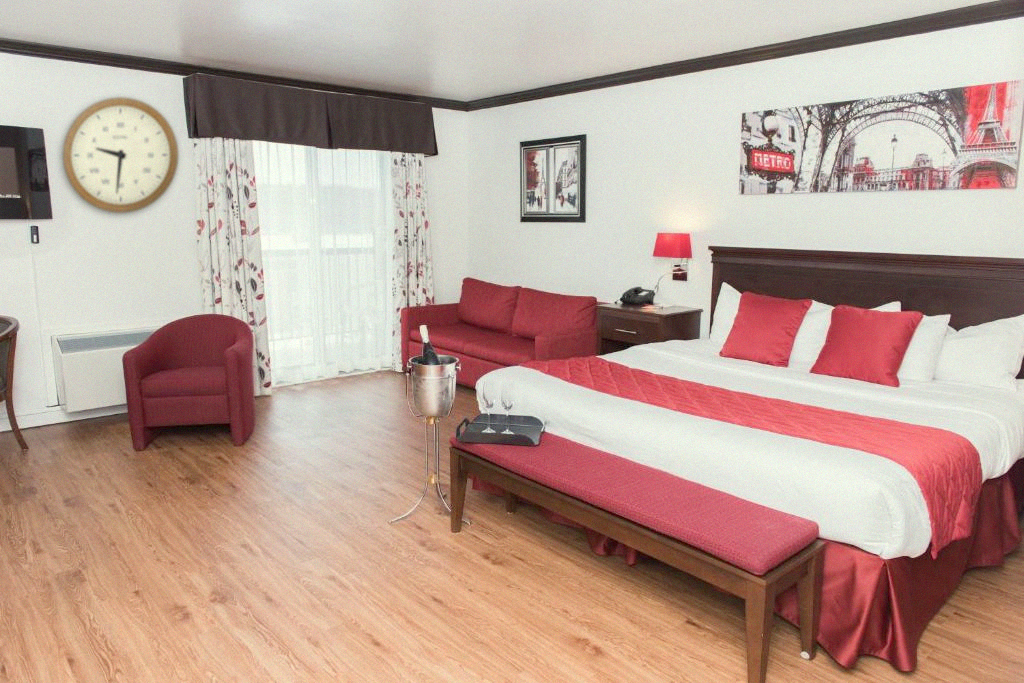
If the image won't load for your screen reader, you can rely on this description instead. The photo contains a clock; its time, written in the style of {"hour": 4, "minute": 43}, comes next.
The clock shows {"hour": 9, "minute": 31}
